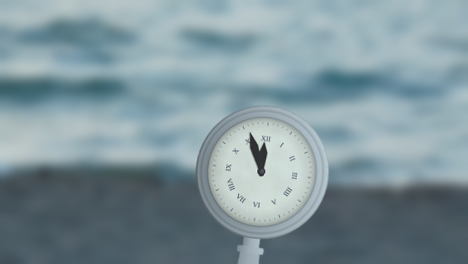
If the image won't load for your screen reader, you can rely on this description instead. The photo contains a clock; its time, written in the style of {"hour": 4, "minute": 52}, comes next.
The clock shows {"hour": 11, "minute": 56}
